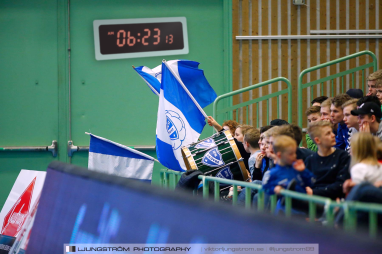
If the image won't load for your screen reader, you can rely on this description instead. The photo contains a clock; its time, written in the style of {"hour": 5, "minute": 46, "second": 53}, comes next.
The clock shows {"hour": 6, "minute": 23, "second": 13}
